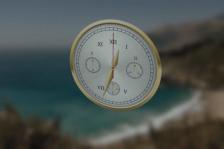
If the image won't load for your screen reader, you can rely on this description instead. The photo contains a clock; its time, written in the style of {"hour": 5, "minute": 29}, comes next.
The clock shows {"hour": 12, "minute": 33}
